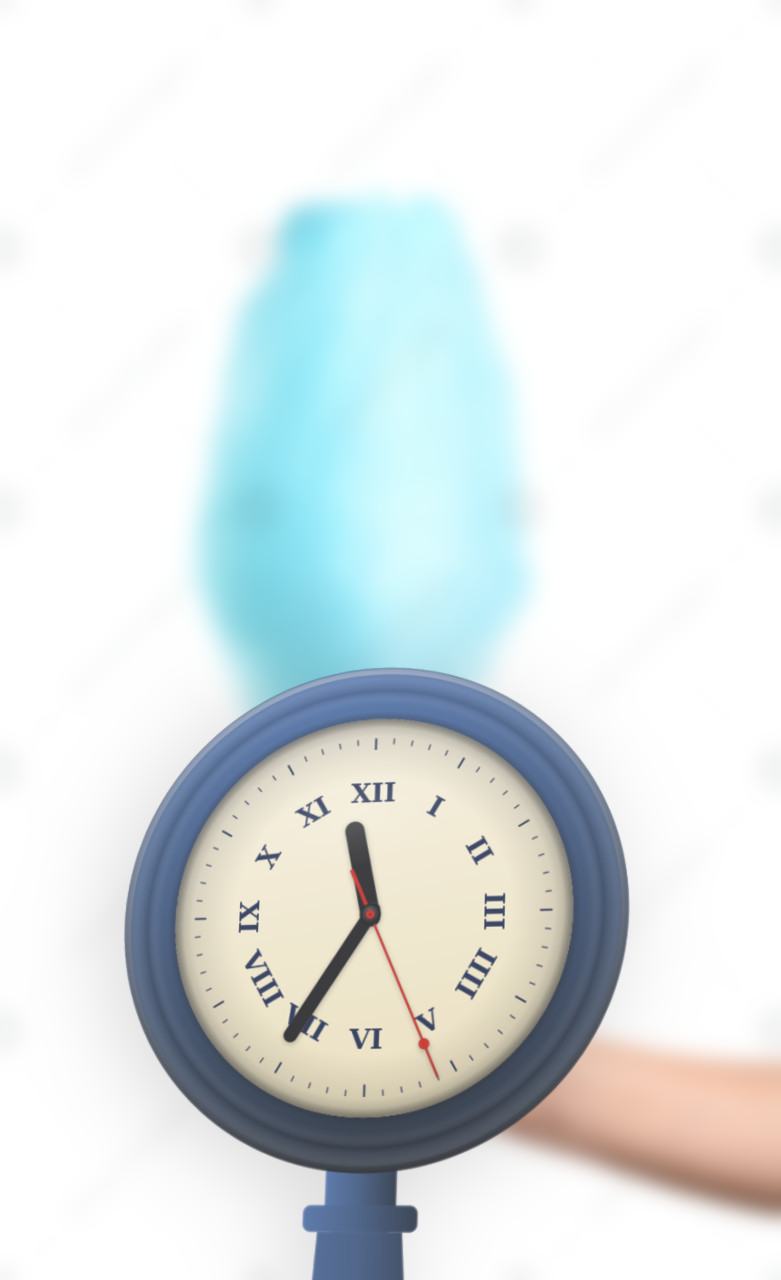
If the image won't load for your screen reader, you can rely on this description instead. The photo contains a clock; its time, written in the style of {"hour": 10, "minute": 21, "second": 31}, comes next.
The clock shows {"hour": 11, "minute": 35, "second": 26}
